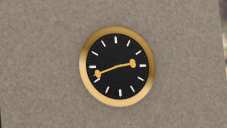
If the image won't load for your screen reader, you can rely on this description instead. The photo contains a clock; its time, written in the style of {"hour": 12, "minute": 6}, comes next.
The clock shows {"hour": 2, "minute": 42}
